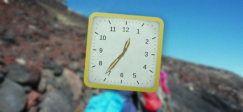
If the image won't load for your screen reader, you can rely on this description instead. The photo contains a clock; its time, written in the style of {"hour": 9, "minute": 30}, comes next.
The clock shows {"hour": 12, "minute": 36}
